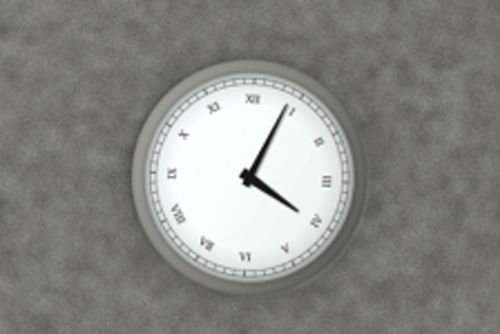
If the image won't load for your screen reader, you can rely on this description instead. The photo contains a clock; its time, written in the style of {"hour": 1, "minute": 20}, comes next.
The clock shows {"hour": 4, "minute": 4}
